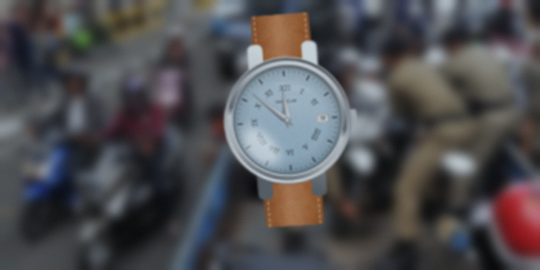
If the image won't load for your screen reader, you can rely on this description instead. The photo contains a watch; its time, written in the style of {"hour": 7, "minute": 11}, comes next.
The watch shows {"hour": 11, "minute": 52}
